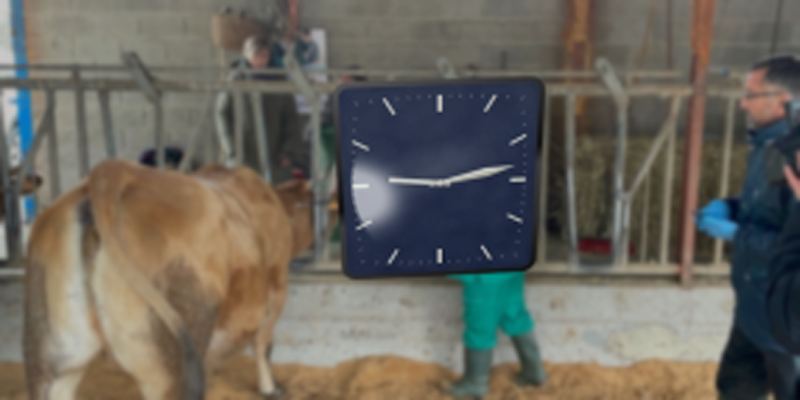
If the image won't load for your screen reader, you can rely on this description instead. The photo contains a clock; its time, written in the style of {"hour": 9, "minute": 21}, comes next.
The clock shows {"hour": 9, "minute": 13}
